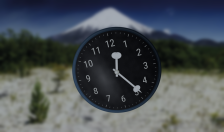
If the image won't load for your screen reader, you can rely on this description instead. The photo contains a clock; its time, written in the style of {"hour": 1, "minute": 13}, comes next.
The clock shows {"hour": 12, "minute": 24}
